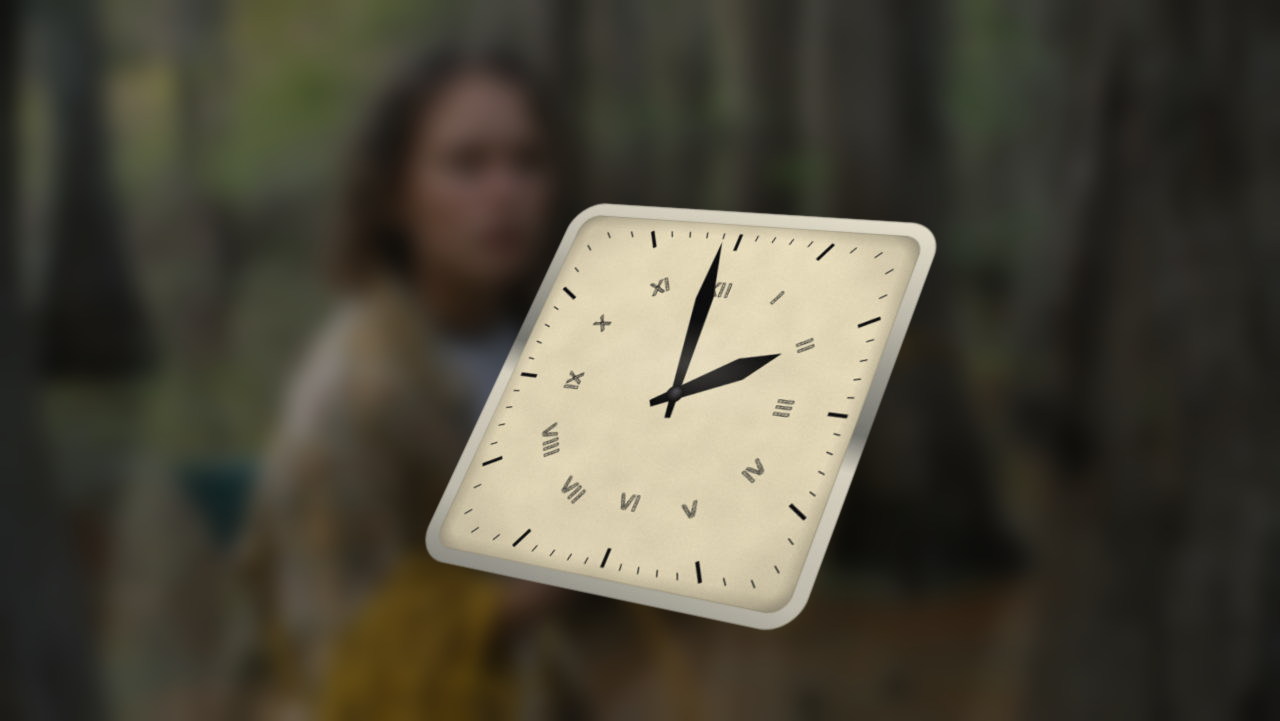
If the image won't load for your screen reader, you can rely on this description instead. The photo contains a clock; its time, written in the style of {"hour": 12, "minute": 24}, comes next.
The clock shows {"hour": 1, "minute": 59}
